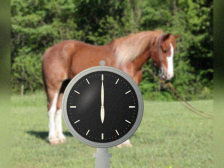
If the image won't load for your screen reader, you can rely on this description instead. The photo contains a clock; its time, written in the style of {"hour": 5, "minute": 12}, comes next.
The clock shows {"hour": 6, "minute": 0}
